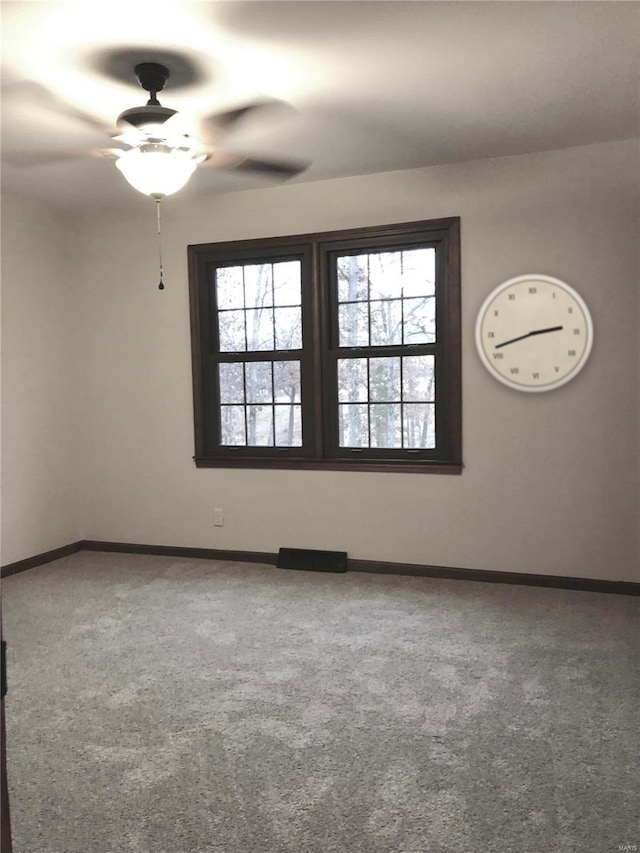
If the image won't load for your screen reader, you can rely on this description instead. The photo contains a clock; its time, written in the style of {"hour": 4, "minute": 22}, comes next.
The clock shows {"hour": 2, "minute": 42}
